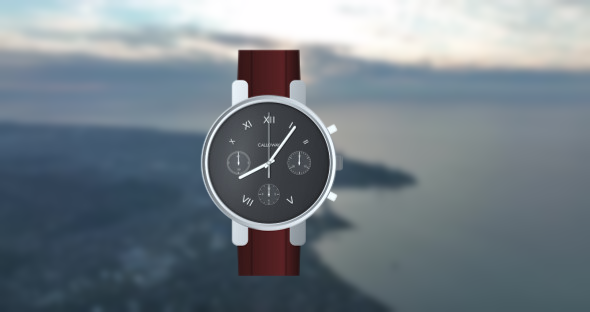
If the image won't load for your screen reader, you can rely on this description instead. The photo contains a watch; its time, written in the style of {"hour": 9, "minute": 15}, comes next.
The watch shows {"hour": 8, "minute": 6}
